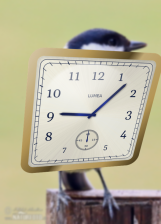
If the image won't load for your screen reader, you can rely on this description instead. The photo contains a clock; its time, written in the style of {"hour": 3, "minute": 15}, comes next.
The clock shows {"hour": 9, "minute": 7}
